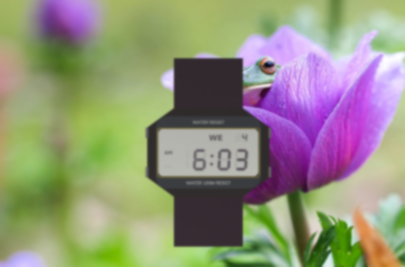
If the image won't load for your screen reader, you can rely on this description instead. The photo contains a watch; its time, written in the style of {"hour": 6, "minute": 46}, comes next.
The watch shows {"hour": 6, "minute": 3}
